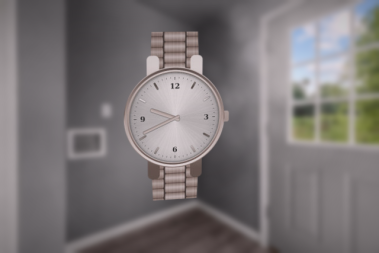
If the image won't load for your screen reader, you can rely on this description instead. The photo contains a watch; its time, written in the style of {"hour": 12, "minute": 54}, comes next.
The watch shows {"hour": 9, "minute": 41}
